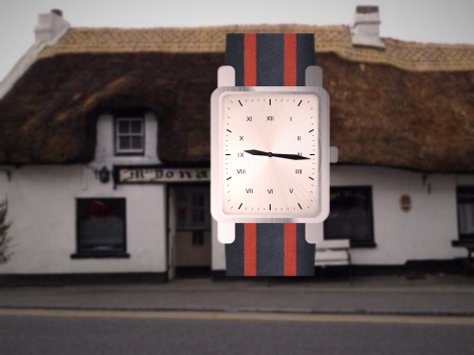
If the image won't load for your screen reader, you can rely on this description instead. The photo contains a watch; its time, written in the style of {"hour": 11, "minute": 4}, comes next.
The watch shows {"hour": 9, "minute": 16}
